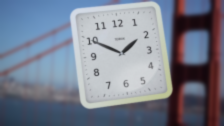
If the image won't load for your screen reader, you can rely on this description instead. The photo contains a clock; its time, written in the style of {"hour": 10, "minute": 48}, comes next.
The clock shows {"hour": 1, "minute": 50}
